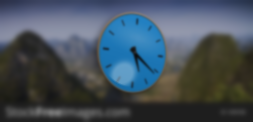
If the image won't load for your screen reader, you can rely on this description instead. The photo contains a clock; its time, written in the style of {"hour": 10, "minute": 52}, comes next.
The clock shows {"hour": 5, "minute": 21}
